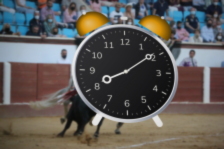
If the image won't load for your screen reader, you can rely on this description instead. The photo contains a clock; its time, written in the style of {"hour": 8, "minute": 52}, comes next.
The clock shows {"hour": 8, "minute": 9}
